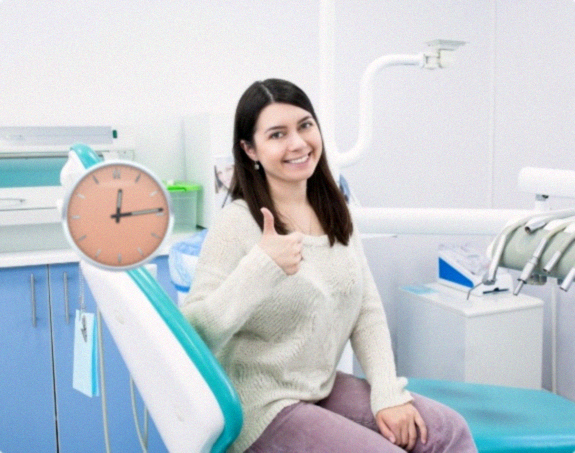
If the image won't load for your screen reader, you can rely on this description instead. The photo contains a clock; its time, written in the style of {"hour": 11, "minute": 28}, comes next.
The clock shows {"hour": 12, "minute": 14}
